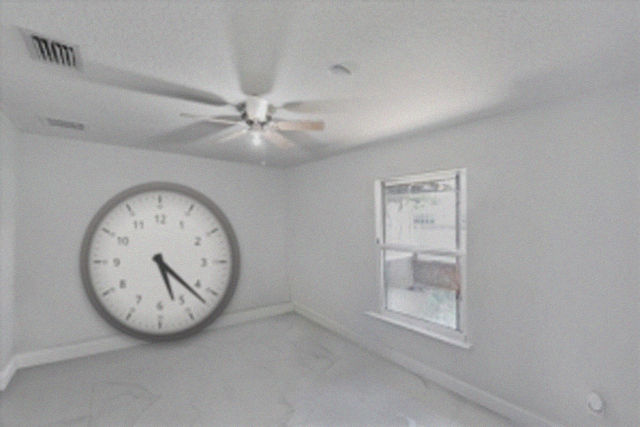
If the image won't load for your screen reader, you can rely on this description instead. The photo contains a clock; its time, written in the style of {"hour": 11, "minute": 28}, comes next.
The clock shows {"hour": 5, "minute": 22}
